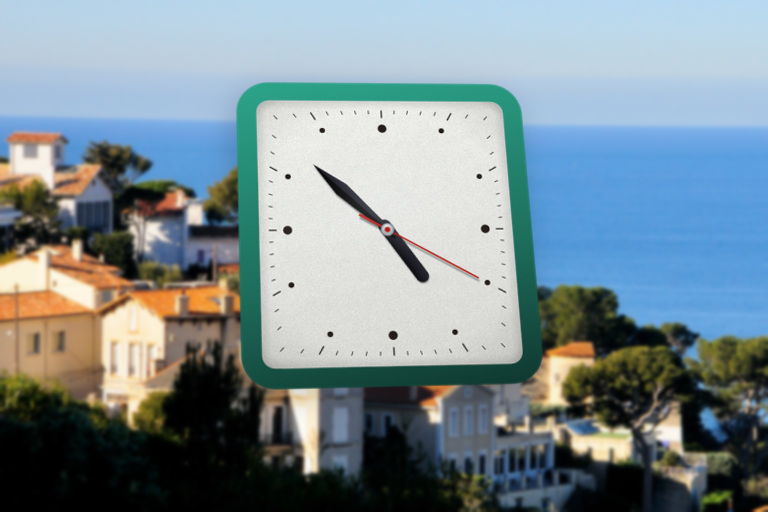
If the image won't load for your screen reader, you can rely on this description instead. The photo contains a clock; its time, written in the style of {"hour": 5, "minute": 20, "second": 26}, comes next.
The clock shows {"hour": 4, "minute": 52, "second": 20}
